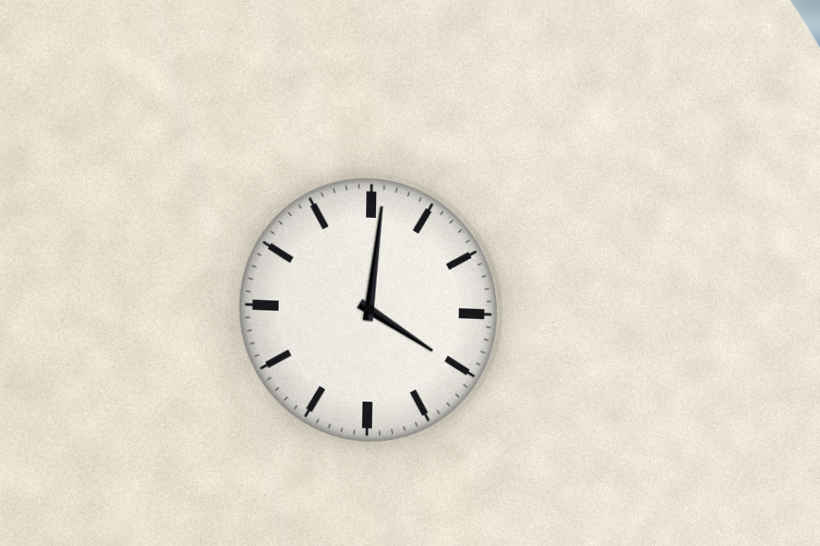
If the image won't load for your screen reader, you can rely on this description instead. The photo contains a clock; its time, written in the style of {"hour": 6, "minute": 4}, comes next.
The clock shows {"hour": 4, "minute": 1}
